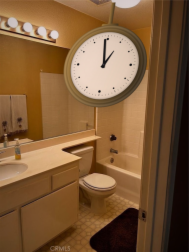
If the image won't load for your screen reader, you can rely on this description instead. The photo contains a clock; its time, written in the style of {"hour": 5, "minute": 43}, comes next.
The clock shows {"hour": 12, "minute": 59}
